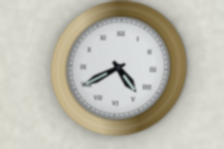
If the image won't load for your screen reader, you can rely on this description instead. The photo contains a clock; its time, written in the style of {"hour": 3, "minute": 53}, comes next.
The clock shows {"hour": 4, "minute": 40}
